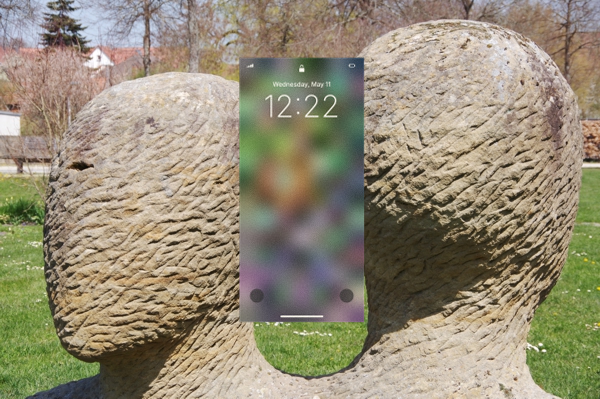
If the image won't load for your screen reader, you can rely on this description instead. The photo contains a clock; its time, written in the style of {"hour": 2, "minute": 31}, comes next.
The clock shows {"hour": 12, "minute": 22}
